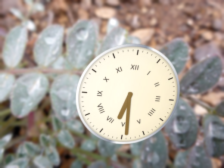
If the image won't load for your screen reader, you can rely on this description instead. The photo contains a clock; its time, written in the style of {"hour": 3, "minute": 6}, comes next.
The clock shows {"hour": 6, "minute": 29}
